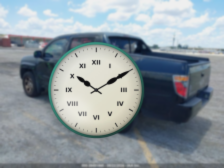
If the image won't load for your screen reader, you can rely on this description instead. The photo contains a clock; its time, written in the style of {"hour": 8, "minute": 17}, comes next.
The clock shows {"hour": 10, "minute": 10}
